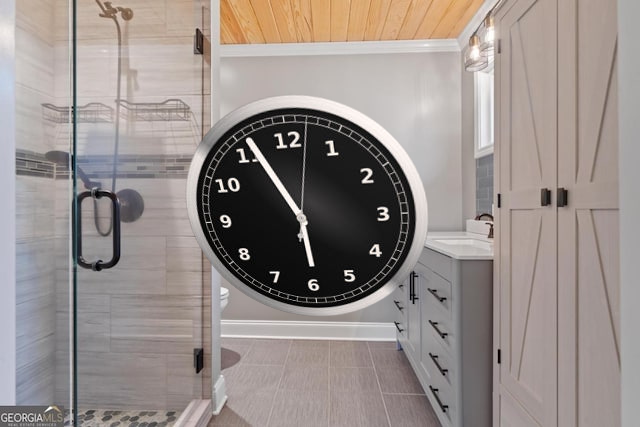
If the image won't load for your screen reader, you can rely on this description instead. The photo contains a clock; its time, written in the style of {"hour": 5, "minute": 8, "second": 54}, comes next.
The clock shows {"hour": 5, "minute": 56, "second": 2}
